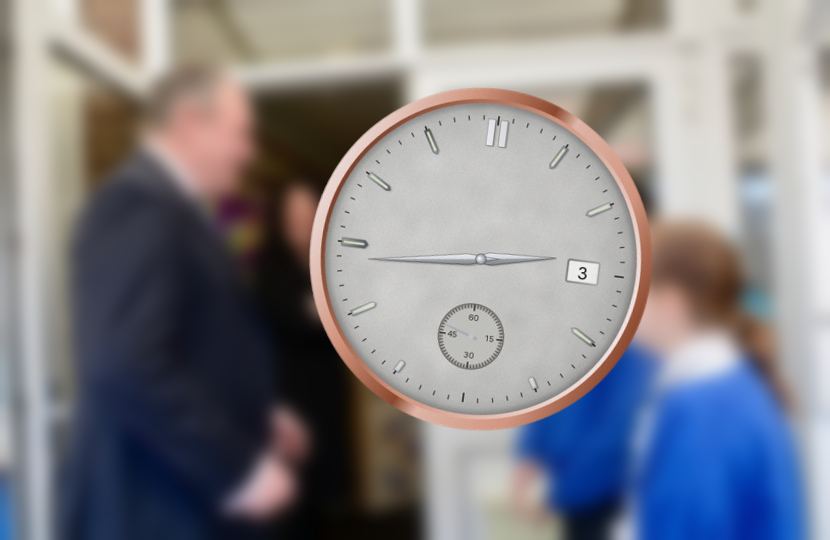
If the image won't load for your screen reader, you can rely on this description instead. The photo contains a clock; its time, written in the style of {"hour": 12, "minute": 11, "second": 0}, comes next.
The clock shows {"hour": 2, "minute": 43, "second": 48}
